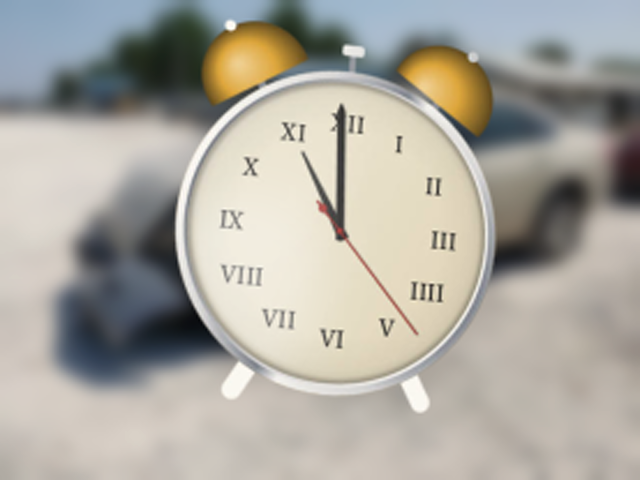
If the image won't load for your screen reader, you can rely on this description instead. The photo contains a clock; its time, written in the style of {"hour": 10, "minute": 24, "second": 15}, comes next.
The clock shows {"hour": 10, "minute": 59, "second": 23}
